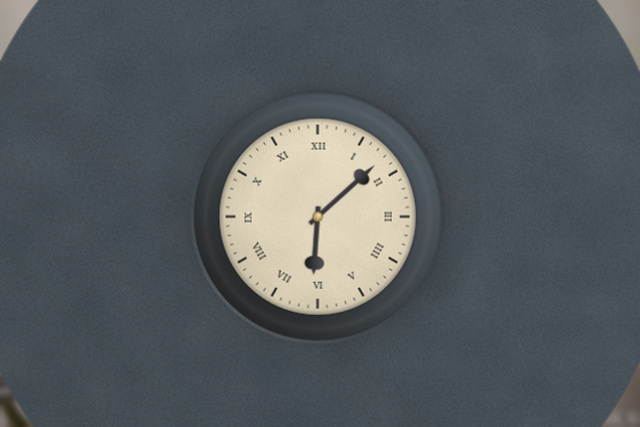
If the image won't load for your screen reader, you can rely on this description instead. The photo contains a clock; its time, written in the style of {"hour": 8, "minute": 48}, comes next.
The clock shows {"hour": 6, "minute": 8}
